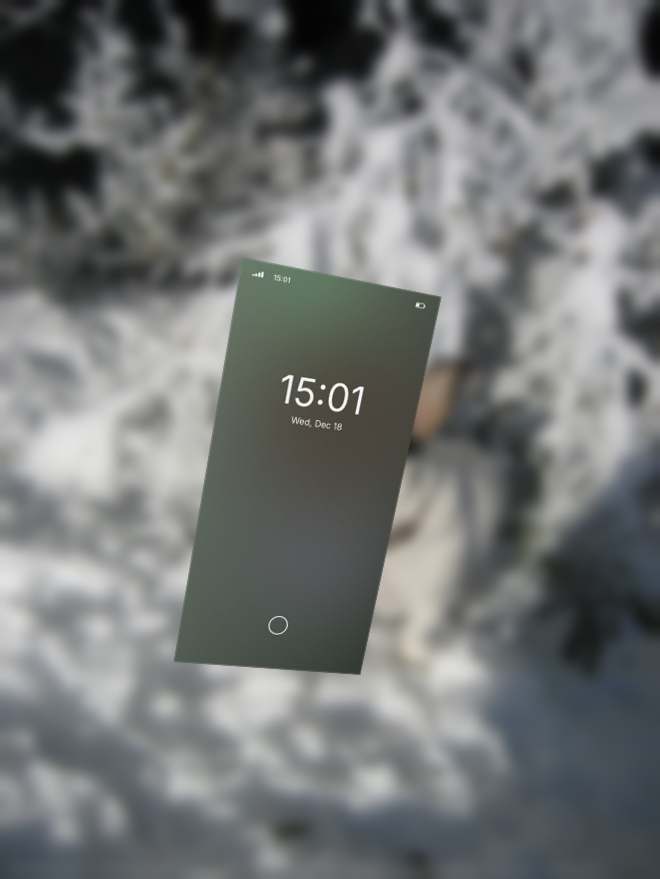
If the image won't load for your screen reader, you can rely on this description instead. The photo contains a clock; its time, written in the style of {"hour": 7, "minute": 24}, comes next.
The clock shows {"hour": 15, "minute": 1}
